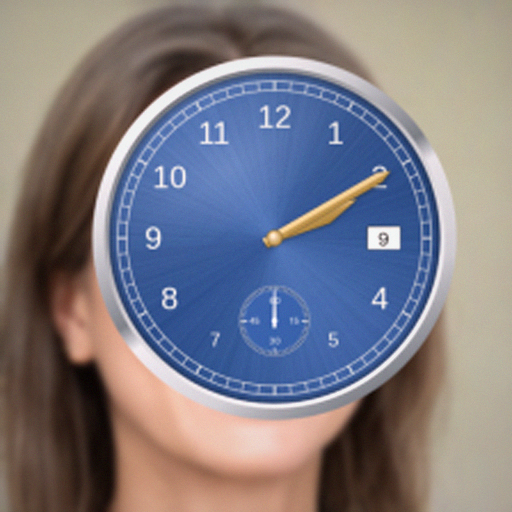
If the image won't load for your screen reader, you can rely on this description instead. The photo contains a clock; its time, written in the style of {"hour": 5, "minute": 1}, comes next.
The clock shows {"hour": 2, "minute": 10}
